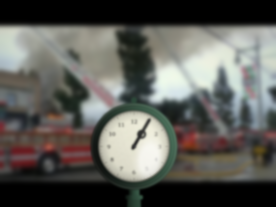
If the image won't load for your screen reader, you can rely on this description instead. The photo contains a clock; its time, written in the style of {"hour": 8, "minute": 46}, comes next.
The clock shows {"hour": 1, "minute": 5}
